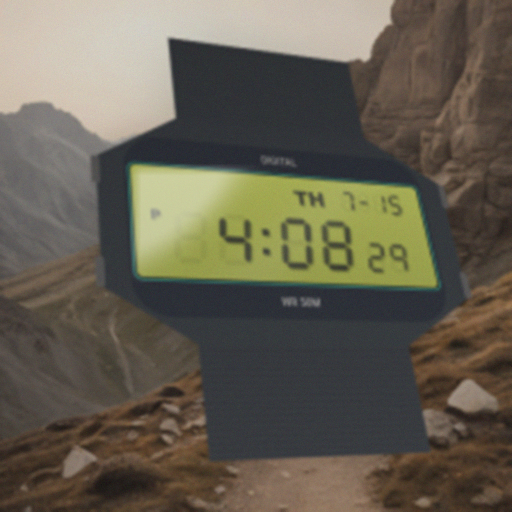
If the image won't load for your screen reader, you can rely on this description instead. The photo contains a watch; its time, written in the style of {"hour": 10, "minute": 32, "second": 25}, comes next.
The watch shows {"hour": 4, "minute": 8, "second": 29}
